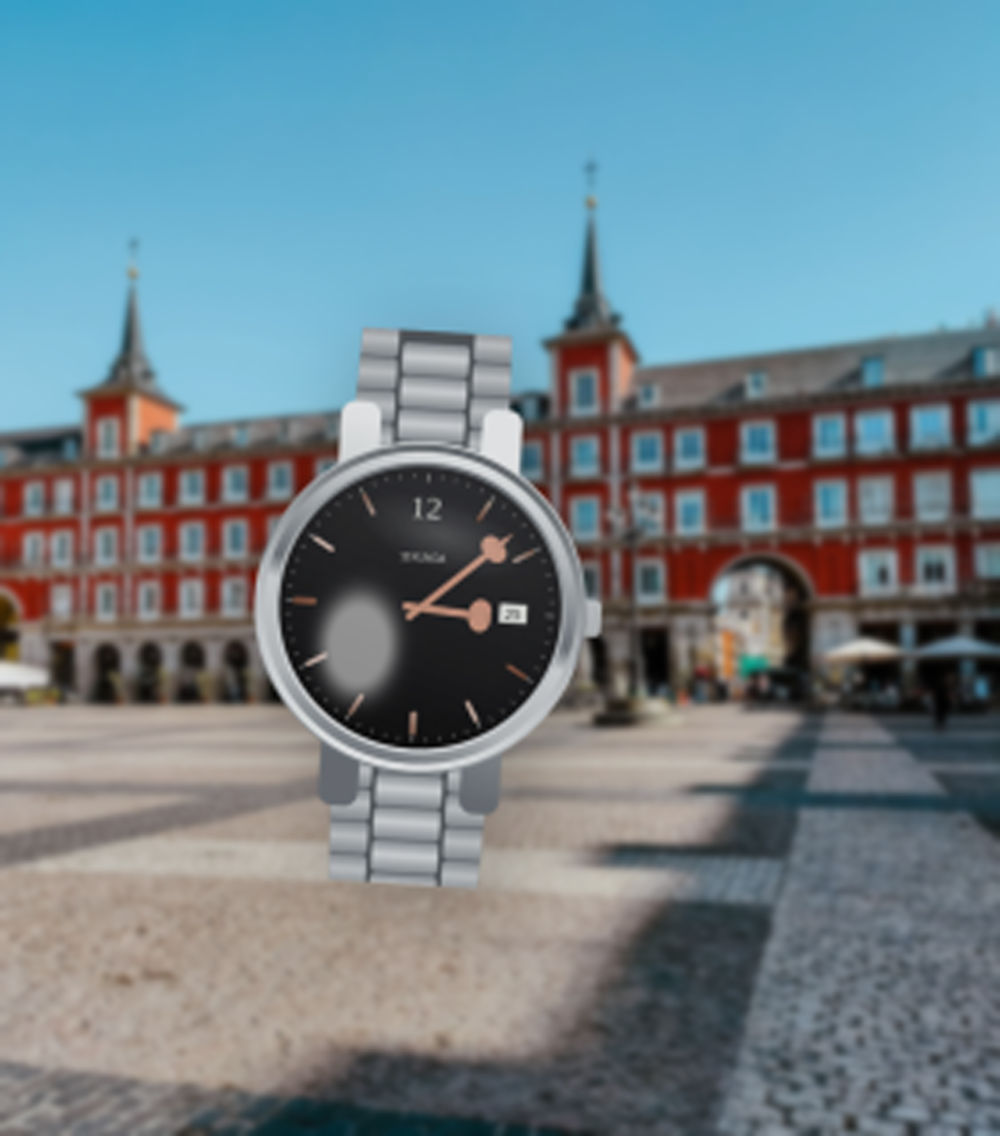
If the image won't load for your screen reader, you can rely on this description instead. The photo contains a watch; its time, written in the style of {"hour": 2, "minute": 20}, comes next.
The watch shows {"hour": 3, "minute": 8}
